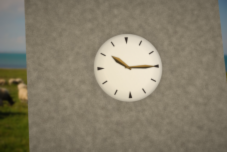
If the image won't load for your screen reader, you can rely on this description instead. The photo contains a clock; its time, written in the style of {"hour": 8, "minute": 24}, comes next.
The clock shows {"hour": 10, "minute": 15}
